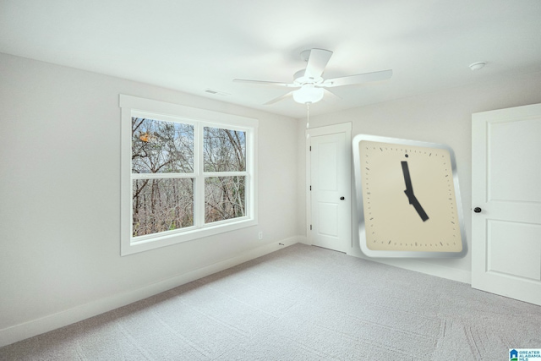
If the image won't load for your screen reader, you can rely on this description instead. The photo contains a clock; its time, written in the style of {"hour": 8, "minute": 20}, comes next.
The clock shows {"hour": 4, "minute": 59}
